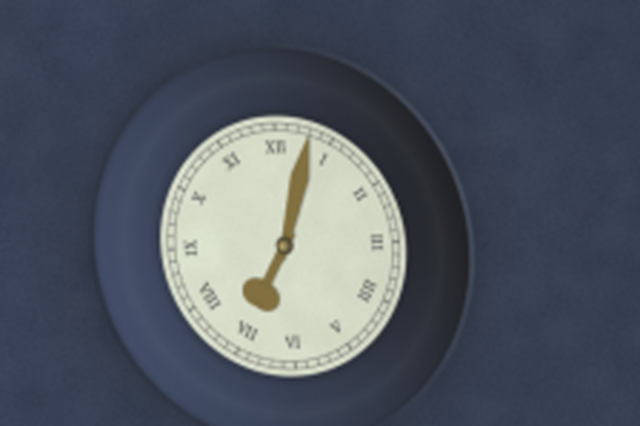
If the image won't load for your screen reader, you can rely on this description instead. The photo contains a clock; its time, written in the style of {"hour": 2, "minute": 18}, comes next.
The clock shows {"hour": 7, "minute": 3}
